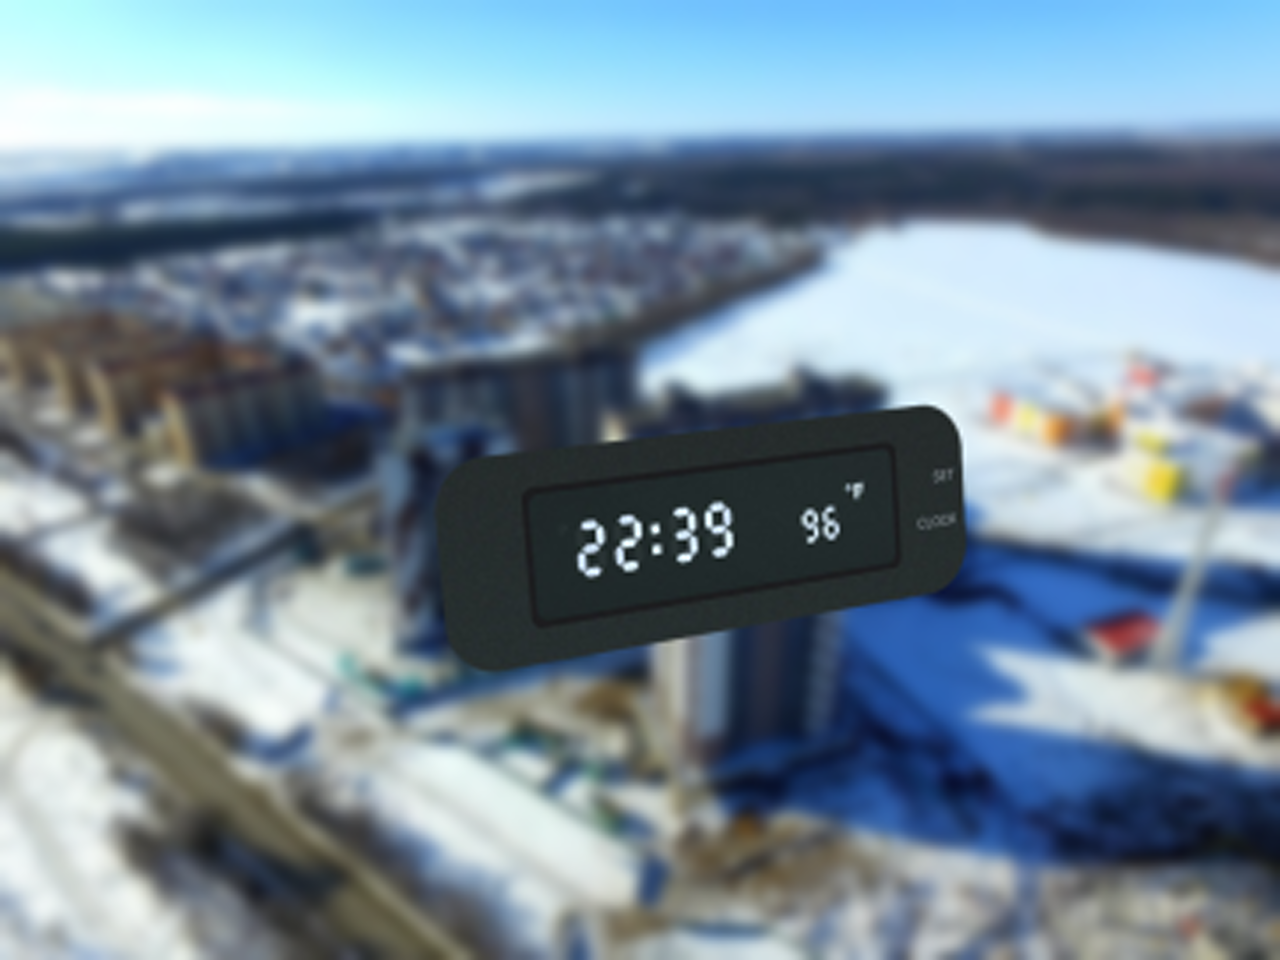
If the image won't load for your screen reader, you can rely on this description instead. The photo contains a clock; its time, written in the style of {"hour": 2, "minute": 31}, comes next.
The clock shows {"hour": 22, "minute": 39}
